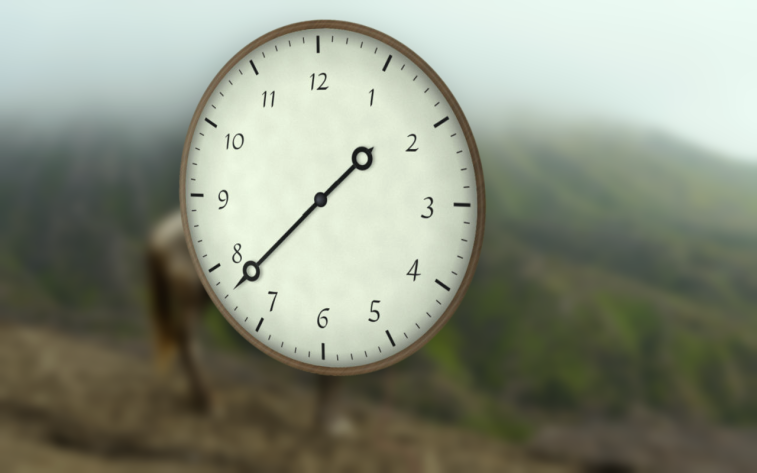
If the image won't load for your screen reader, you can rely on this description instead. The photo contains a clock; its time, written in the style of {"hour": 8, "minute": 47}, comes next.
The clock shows {"hour": 1, "minute": 38}
